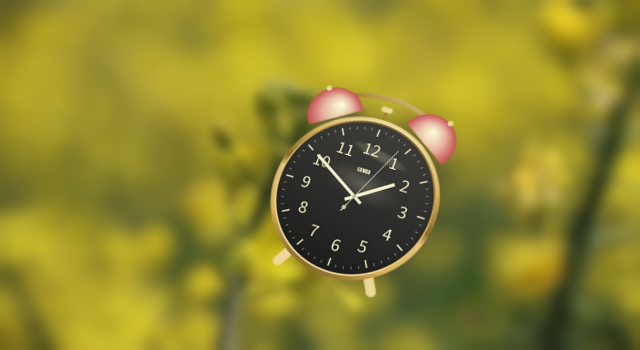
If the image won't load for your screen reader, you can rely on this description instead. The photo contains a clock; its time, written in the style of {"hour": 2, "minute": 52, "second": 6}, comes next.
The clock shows {"hour": 1, "minute": 50, "second": 4}
